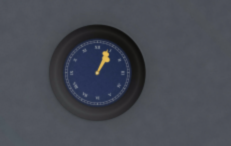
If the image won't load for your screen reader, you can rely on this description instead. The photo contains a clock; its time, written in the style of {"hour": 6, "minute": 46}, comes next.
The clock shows {"hour": 1, "minute": 4}
